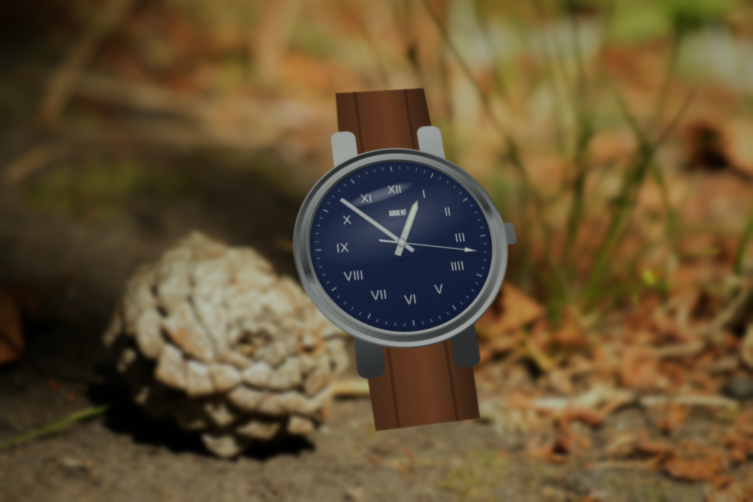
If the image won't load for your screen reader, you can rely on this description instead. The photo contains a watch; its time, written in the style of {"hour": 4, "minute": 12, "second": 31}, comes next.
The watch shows {"hour": 12, "minute": 52, "second": 17}
